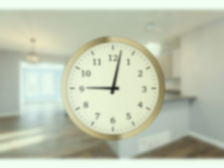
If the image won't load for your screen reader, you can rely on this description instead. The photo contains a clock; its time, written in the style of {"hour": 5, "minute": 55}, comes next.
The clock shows {"hour": 9, "minute": 2}
